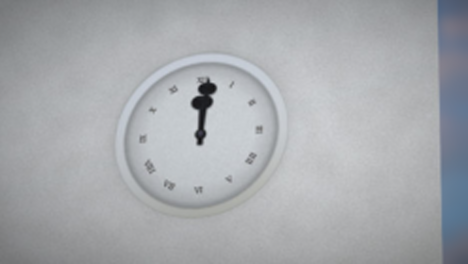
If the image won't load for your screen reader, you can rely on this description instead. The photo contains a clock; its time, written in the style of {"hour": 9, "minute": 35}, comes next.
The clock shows {"hour": 12, "minute": 1}
